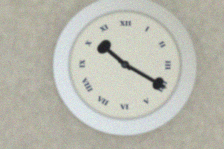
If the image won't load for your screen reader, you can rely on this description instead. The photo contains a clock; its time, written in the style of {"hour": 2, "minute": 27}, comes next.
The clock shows {"hour": 10, "minute": 20}
